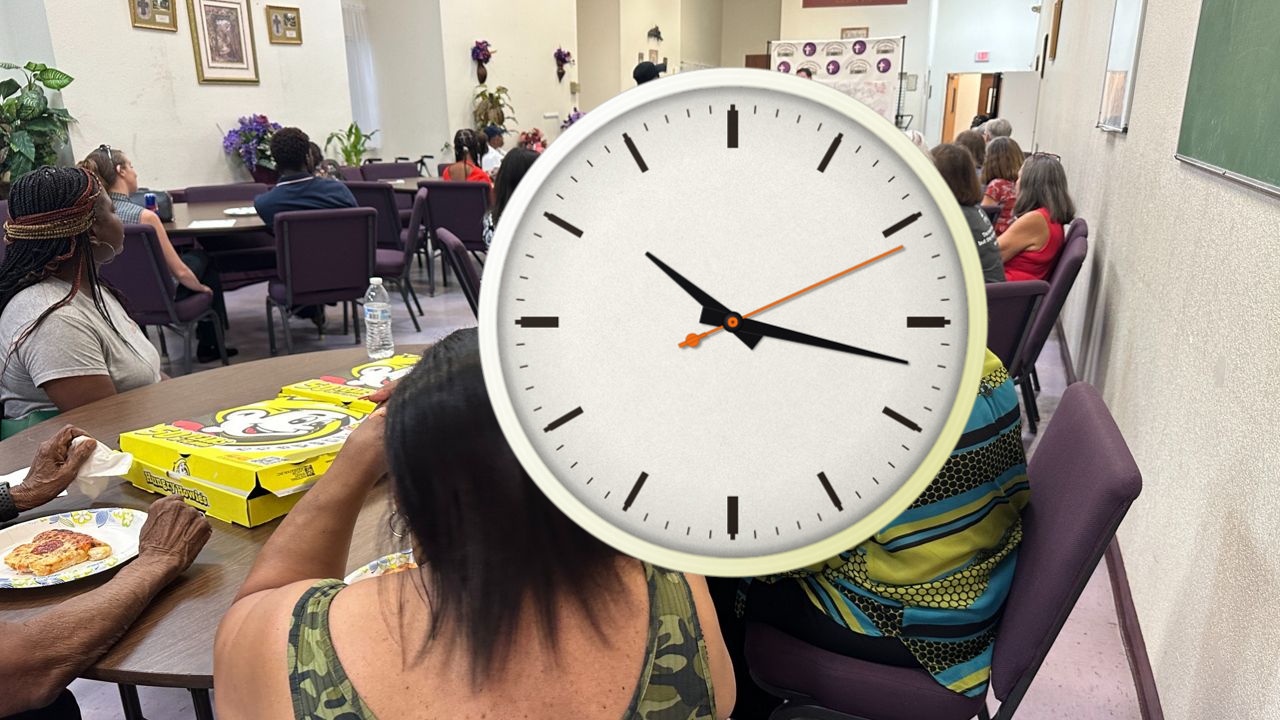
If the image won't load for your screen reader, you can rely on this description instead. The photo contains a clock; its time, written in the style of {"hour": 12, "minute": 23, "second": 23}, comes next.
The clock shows {"hour": 10, "minute": 17, "second": 11}
